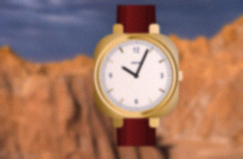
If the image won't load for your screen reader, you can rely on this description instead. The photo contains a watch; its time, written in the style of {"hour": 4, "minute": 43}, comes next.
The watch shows {"hour": 10, "minute": 4}
